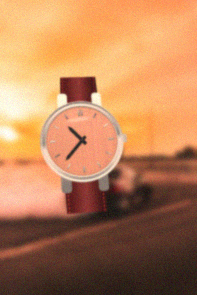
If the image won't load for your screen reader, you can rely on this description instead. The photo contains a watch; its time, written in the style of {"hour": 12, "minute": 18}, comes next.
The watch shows {"hour": 10, "minute": 37}
